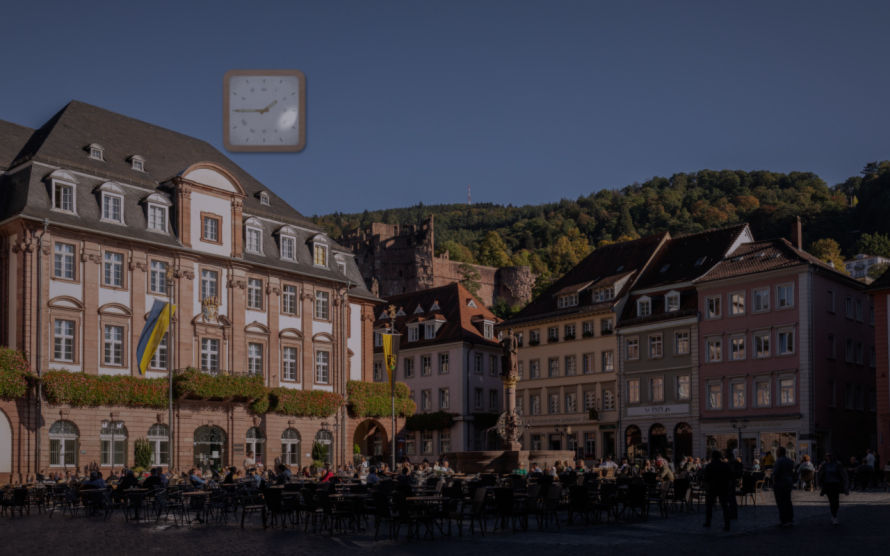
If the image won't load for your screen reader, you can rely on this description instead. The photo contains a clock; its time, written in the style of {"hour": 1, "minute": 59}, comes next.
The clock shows {"hour": 1, "minute": 45}
